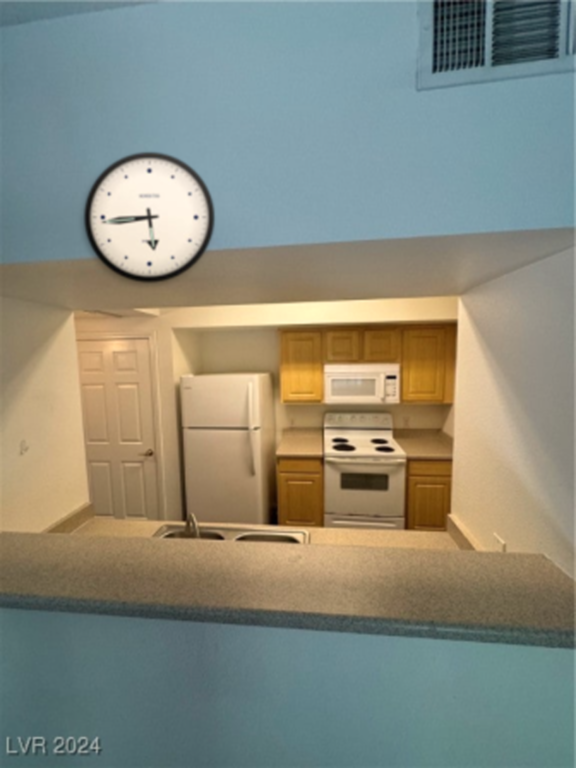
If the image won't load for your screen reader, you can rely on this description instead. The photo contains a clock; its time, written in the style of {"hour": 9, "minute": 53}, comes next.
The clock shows {"hour": 5, "minute": 44}
